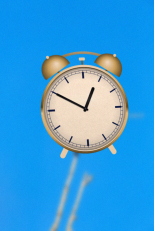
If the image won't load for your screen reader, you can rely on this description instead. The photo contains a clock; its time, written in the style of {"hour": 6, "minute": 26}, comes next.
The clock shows {"hour": 12, "minute": 50}
